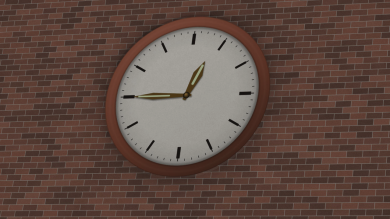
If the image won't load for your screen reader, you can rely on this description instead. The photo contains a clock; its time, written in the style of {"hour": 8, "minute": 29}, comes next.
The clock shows {"hour": 12, "minute": 45}
